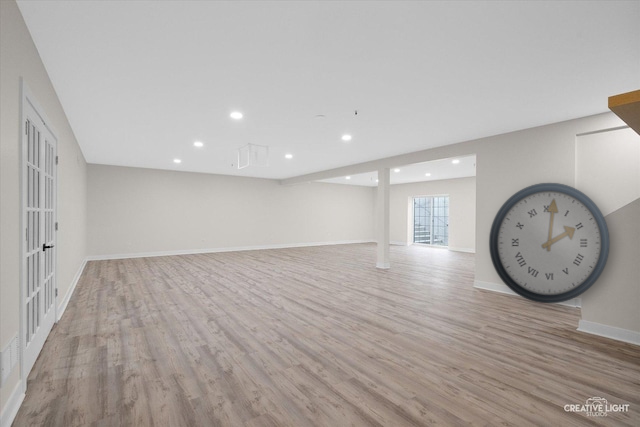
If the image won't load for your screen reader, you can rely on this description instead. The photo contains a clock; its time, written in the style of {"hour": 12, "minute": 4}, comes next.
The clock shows {"hour": 2, "minute": 1}
